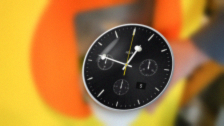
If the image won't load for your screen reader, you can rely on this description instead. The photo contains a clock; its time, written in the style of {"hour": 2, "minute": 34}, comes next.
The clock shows {"hour": 12, "minute": 47}
